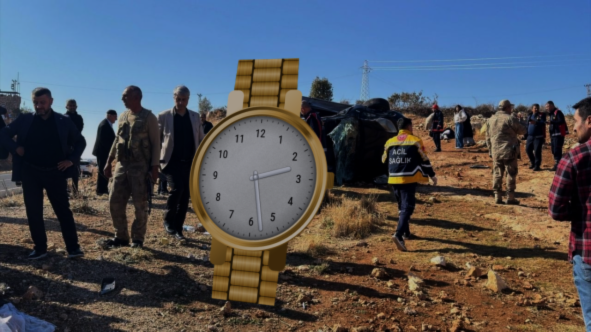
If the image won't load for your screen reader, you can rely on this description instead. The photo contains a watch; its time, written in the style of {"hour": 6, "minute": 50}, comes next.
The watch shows {"hour": 2, "minute": 28}
